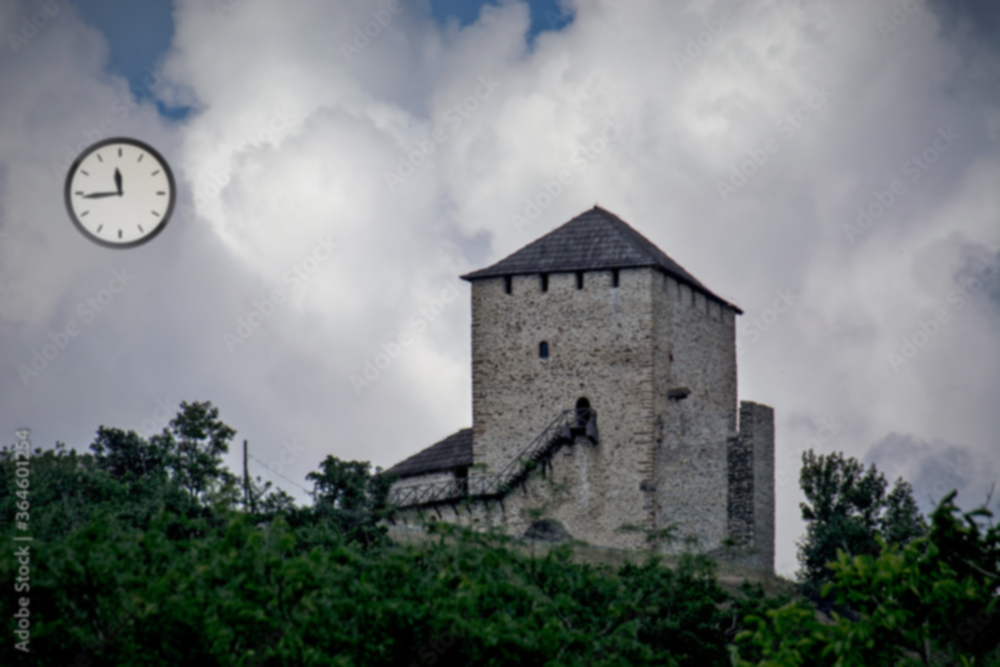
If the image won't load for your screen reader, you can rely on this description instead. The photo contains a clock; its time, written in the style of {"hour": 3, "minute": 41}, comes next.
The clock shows {"hour": 11, "minute": 44}
